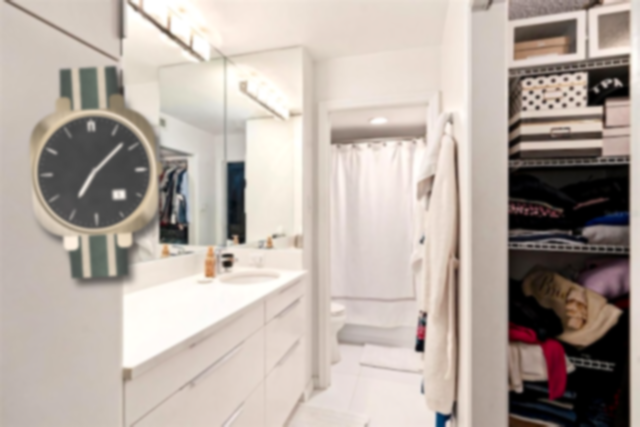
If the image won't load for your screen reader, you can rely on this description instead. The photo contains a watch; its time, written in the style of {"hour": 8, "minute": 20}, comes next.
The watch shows {"hour": 7, "minute": 8}
